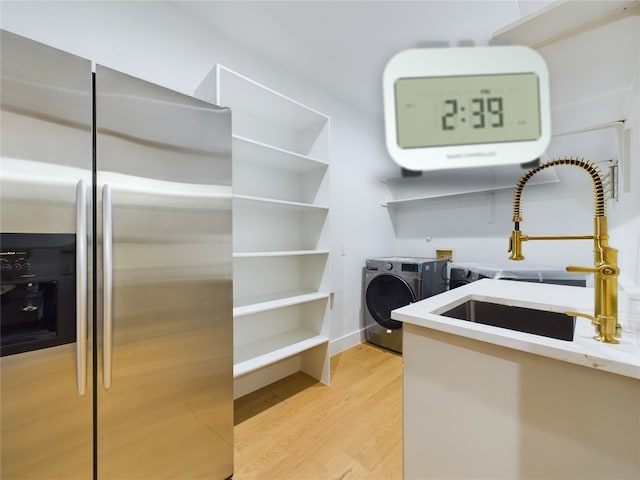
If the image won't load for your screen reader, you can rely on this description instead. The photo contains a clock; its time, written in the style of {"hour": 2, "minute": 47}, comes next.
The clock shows {"hour": 2, "minute": 39}
